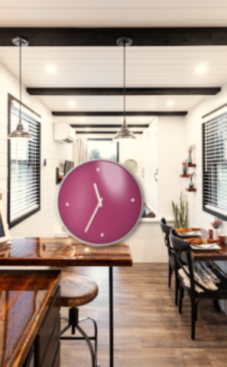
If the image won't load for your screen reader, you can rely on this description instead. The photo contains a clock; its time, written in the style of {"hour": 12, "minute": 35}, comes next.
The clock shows {"hour": 11, "minute": 35}
